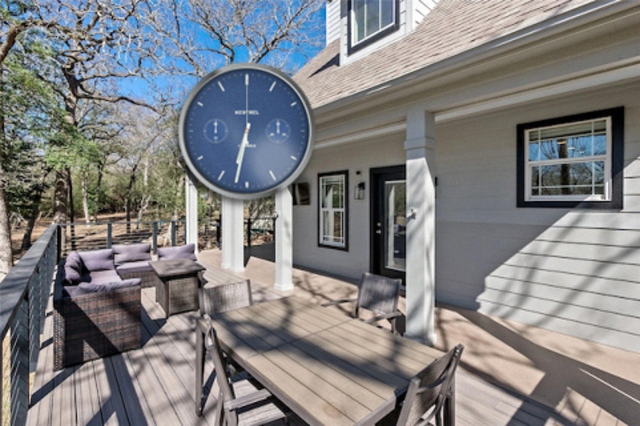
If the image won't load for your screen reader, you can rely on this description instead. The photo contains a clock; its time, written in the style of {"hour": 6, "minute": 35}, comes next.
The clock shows {"hour": 6, "minute": 32}
